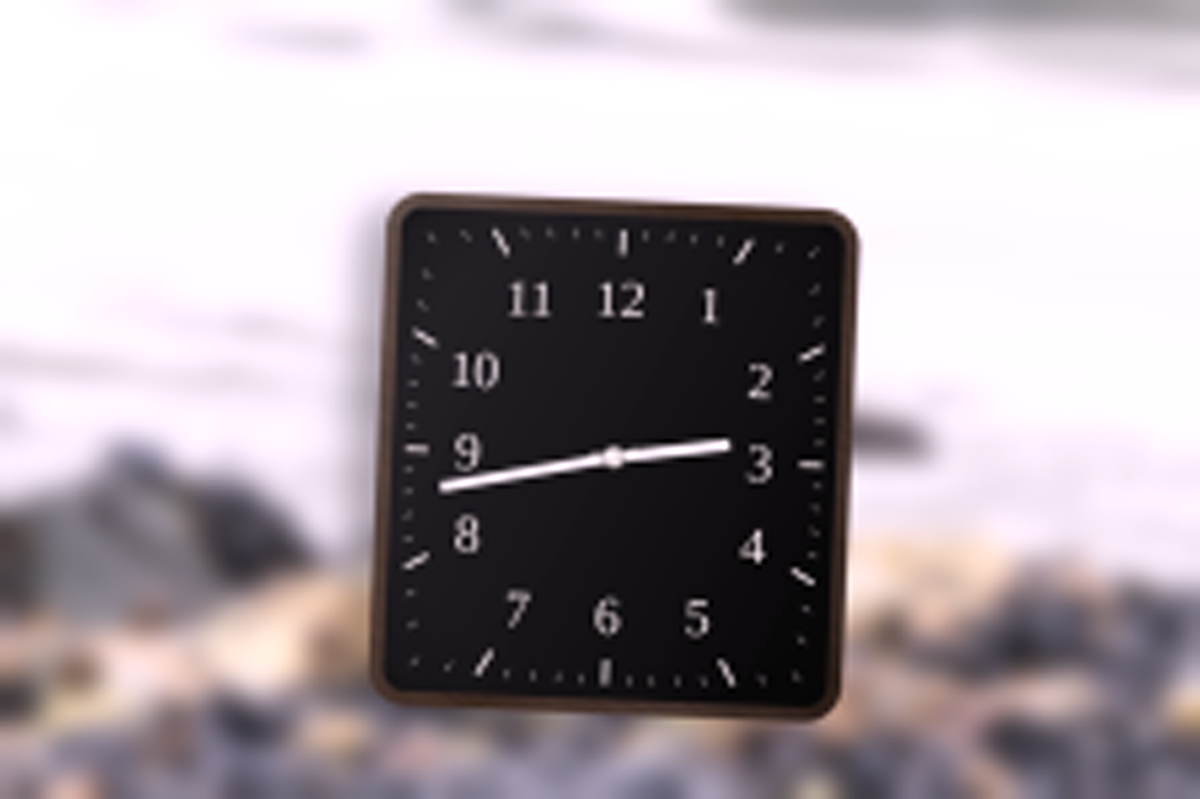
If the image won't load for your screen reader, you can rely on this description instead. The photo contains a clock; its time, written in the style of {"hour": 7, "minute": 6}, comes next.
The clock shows {"hour": 2, "minute": 43}
